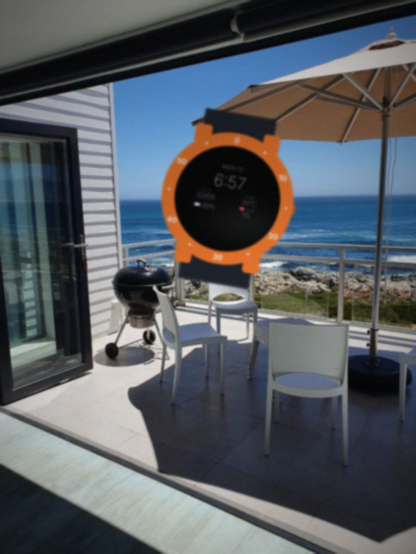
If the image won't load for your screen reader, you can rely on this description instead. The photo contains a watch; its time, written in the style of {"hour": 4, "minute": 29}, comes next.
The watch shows {"hour": 6, "minute": 57}
